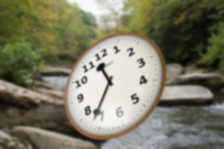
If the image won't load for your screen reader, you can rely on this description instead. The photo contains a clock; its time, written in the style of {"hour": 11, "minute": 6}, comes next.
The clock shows {"hour": 11, "minute": 37}
